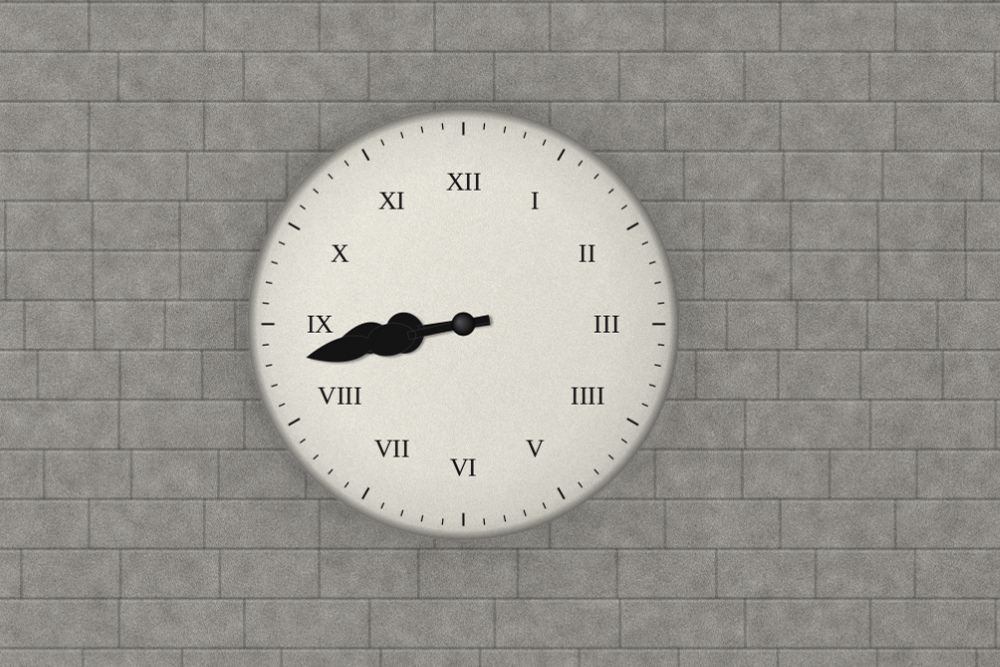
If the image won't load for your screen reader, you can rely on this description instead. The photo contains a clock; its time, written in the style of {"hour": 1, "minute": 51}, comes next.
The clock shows {"hour": 8, "minute": 43}
